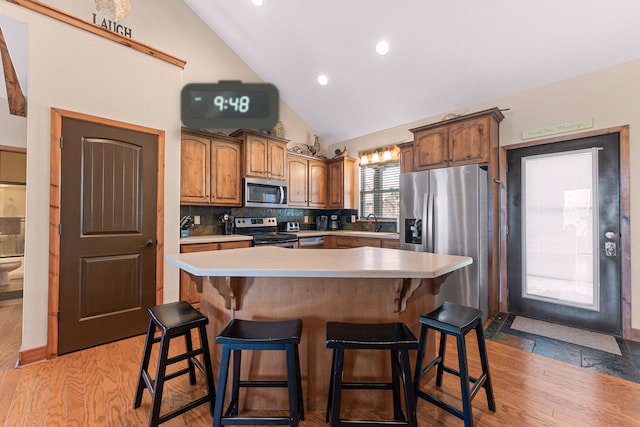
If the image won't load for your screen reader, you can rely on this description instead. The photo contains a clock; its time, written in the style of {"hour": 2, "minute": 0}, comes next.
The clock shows {"hour": 9, "minute": 48}
